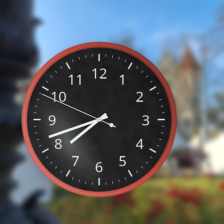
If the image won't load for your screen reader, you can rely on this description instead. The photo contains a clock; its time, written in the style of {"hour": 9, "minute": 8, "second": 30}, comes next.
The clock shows {"hour": 7, "minute": 41, "second": 49}
